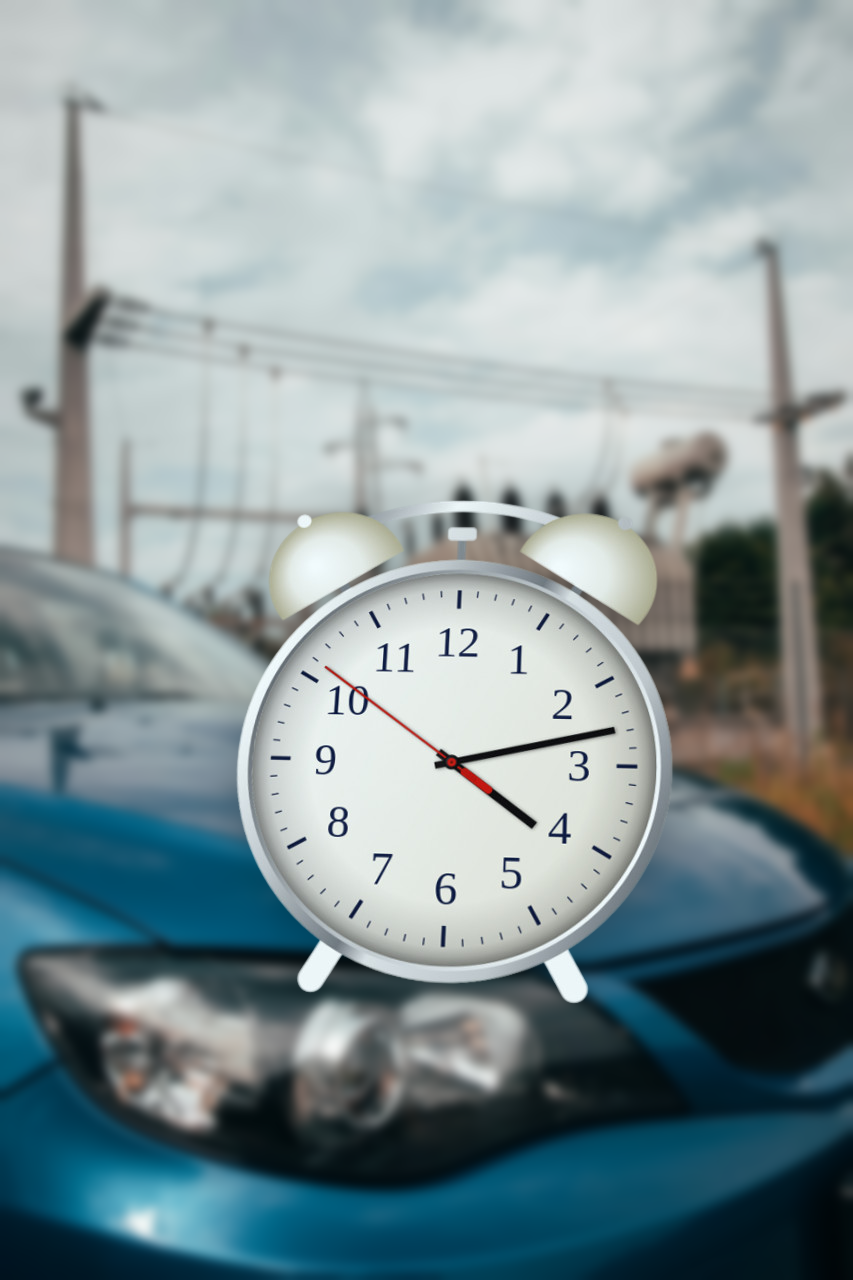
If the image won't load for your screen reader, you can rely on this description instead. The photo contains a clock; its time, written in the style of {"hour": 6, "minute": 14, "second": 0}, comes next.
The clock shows {"hour": 4, "minute": 12, "second": 51}
